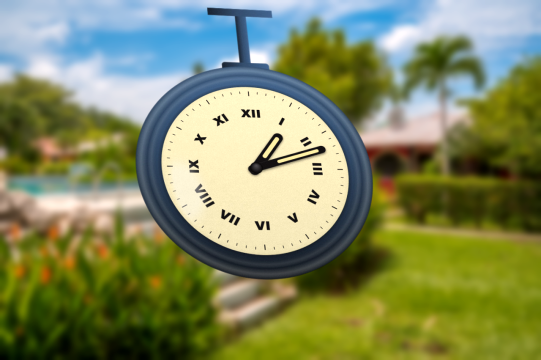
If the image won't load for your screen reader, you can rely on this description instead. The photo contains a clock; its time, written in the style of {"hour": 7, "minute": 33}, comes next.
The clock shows {"hour": 1, "minute": 12}
